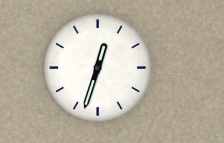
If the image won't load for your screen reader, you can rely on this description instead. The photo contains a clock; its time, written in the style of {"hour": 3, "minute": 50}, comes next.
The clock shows {"hour": 12, "minute": 33}
